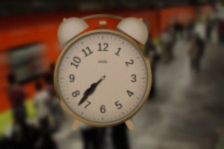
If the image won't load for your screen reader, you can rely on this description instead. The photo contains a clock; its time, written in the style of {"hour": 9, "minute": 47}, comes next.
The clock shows {"hour": 7, "minute": 37}
